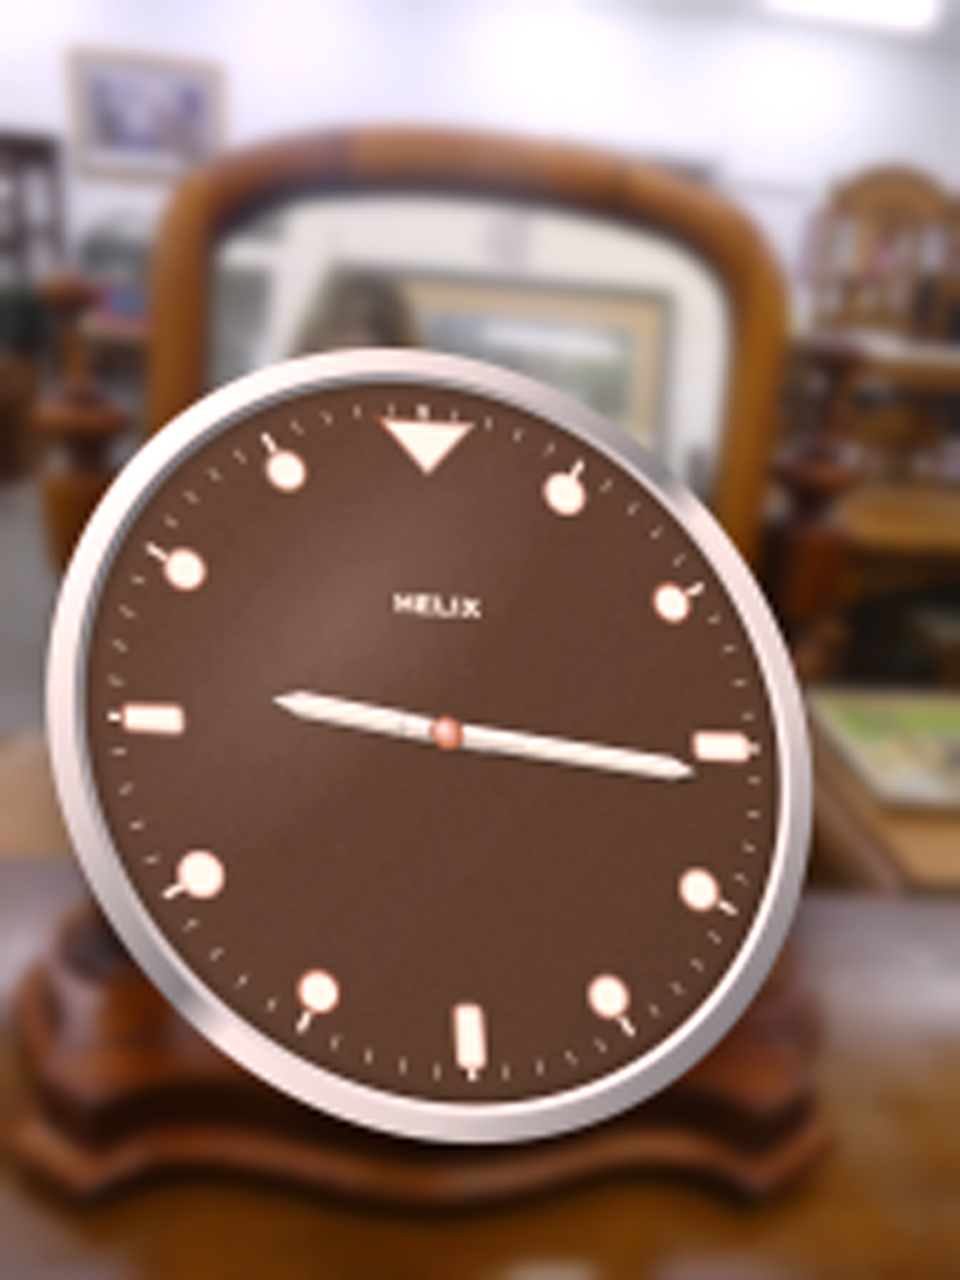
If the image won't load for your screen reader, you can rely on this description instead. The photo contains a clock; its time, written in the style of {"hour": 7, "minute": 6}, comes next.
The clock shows {"hour": 9, "minute": 16}
